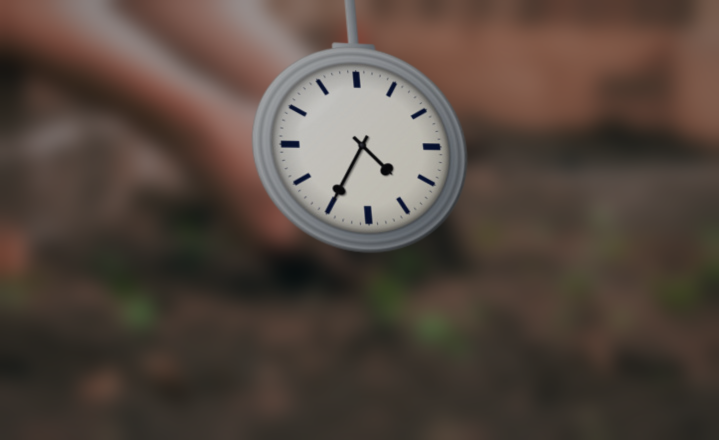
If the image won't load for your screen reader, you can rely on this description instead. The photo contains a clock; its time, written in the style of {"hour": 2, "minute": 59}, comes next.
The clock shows {"hour": 4, "minute": 35}
